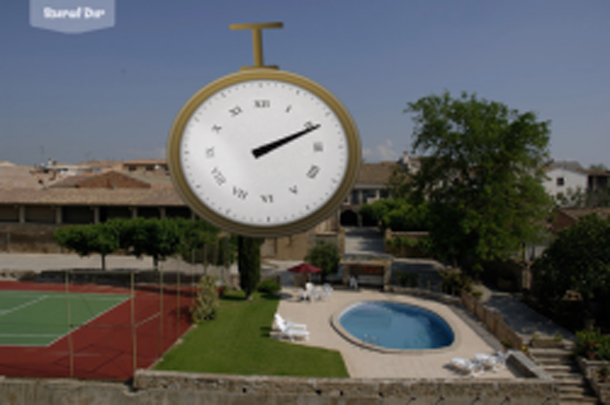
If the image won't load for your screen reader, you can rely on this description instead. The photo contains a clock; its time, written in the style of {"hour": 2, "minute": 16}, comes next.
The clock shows {"hour": 2, "minute": 11}
